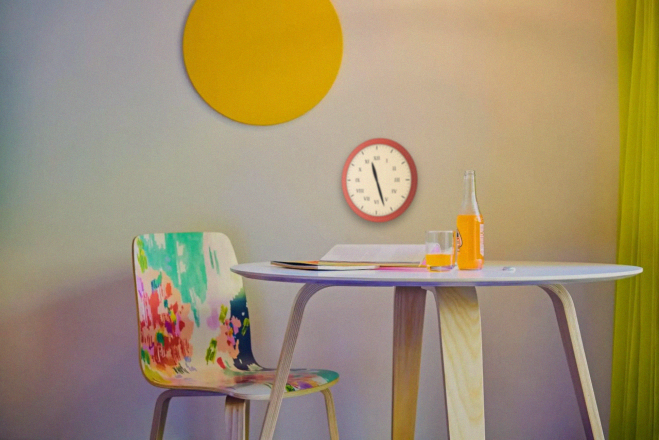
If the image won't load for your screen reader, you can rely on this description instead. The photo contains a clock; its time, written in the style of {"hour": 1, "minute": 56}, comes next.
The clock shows {"hour": 11, "minute": 27}
